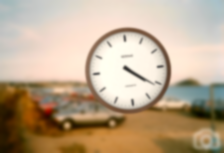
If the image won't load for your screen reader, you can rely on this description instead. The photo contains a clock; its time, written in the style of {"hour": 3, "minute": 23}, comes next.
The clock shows {"hour": 4, "minute": 21}
